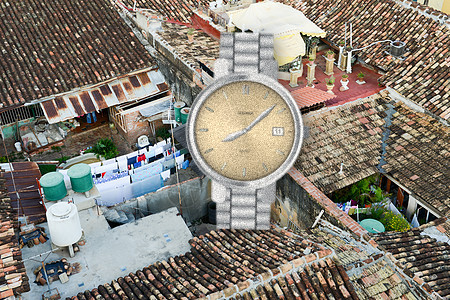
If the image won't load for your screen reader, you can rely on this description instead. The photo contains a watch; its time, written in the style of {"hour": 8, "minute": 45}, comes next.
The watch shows {"hour": 8, "minute": 8}
